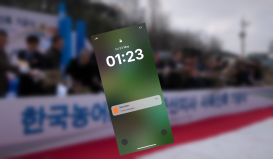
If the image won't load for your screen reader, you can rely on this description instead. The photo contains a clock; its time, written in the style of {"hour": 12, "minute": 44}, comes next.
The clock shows {"hour": 1, "minute": 23}
